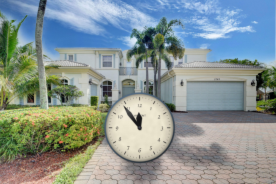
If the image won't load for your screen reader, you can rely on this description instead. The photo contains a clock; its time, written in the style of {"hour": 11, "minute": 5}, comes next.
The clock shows {"hour": 11, "minute": 54}
